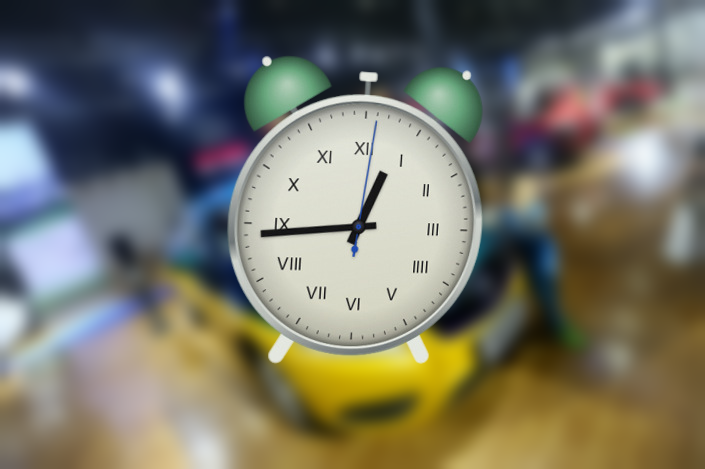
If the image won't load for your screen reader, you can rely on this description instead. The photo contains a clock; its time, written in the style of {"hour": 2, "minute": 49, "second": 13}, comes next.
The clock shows {"hour": 12, "minute": 44, "second": 1}
